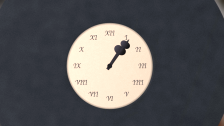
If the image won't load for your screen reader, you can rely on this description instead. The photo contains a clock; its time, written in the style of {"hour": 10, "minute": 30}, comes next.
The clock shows {"hour": 1, "minute": 6}
